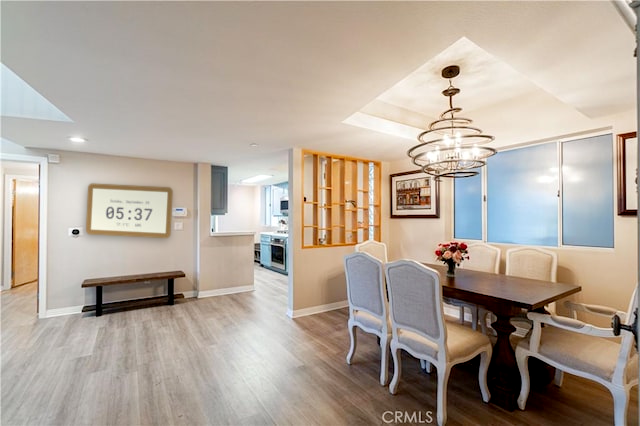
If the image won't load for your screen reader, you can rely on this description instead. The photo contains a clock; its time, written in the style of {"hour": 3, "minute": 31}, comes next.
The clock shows {"hour": 5, "minute": 37}
